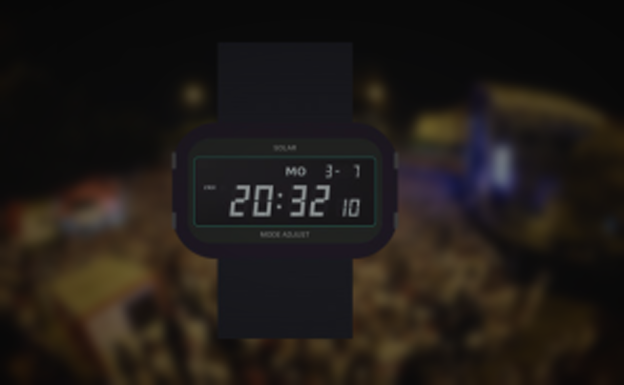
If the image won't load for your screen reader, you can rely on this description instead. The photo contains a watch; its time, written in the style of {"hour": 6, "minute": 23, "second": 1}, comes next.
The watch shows {"hour": 20, "minute": 32, "second": 10}
